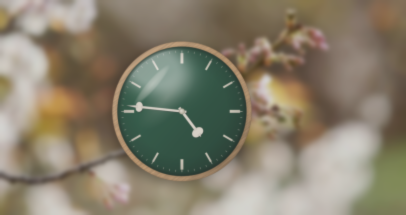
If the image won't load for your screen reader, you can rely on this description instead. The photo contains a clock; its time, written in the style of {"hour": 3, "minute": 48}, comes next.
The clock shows {"hour": 4, "minute": 46}
